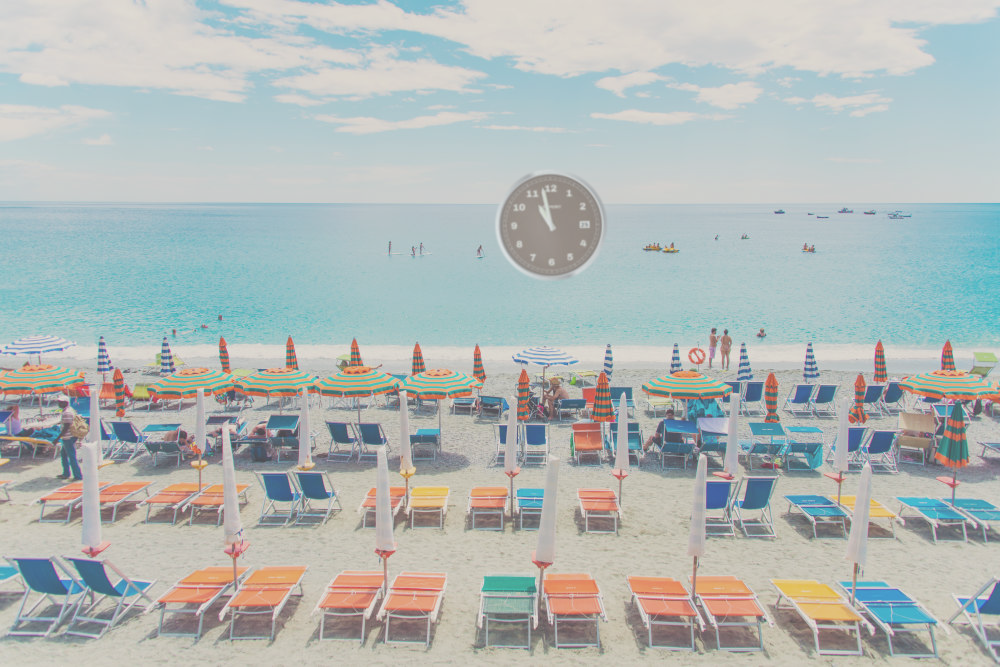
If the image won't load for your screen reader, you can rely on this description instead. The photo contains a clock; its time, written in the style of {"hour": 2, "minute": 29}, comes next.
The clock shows {"hour": 10, "minute": 58}
